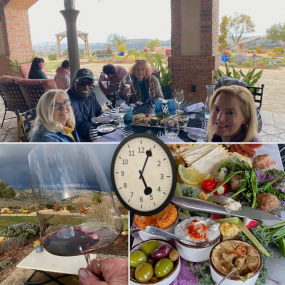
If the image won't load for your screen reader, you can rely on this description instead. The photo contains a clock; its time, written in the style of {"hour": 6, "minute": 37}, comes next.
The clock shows {"hour": 5, "minute": 4}
